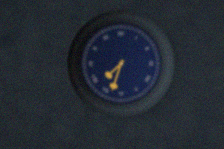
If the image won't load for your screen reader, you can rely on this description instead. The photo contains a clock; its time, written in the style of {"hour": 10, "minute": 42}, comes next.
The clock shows {"hour": 7, "minute": 33}
